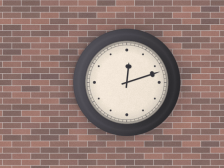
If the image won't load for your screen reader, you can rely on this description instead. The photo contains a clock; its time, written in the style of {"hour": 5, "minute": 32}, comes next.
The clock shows {"hour": 12, "minute": 12}
